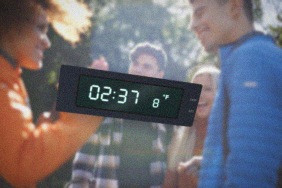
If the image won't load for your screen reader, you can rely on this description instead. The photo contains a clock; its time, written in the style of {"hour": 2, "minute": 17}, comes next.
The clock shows {"hour": 2, "minute": 37}
